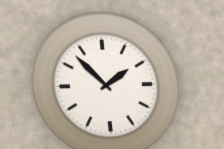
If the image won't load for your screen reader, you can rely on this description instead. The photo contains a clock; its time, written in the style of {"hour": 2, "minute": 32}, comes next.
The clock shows {"hour": 1, "minute": 53}
